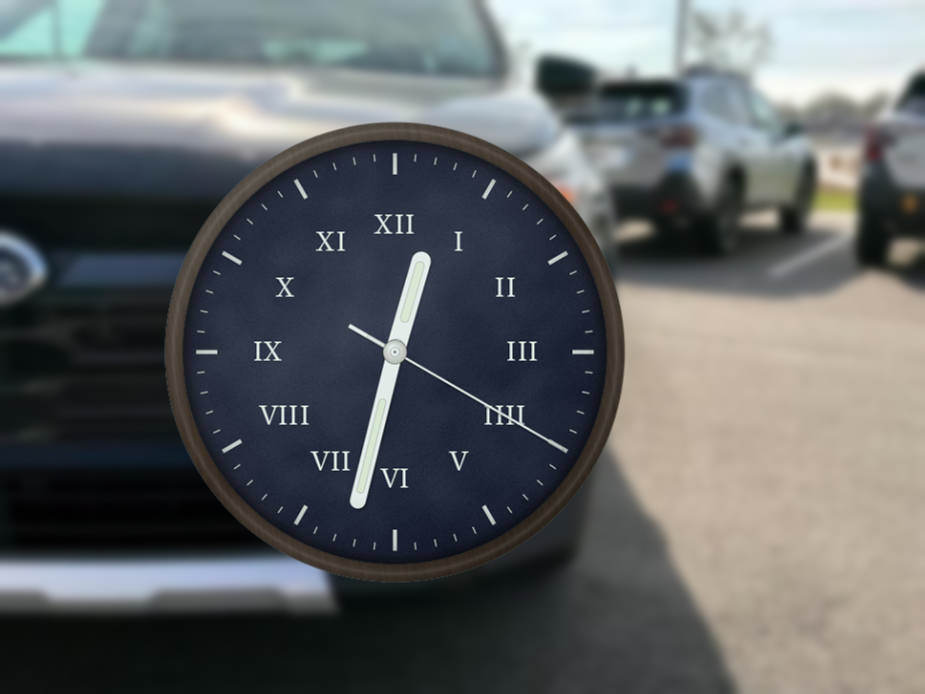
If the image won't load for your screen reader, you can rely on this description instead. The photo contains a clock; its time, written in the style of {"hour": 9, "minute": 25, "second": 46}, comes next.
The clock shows {"hour": 12, "minute": 32, "second": 20}
